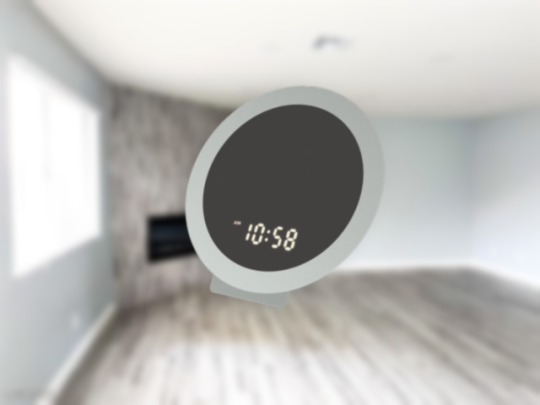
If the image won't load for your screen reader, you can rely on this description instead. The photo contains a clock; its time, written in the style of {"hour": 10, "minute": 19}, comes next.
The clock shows {"hour": 10, "minute": 58}
